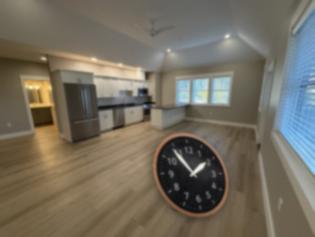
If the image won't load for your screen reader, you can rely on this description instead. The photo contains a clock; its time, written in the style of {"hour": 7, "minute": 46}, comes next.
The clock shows {"hour": 1, "minute": 54}
